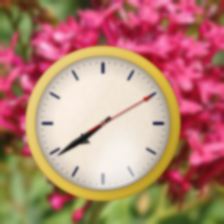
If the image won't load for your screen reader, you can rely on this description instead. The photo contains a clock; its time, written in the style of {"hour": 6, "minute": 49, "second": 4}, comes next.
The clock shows {"hour": 7, "minute": 39, "second": 10}
